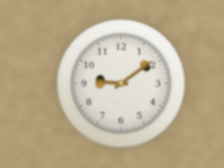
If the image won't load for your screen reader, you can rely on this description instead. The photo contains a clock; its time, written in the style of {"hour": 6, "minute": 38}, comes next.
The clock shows {"hour": 9, "minute": 9}
